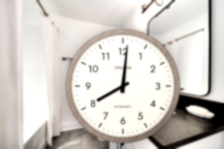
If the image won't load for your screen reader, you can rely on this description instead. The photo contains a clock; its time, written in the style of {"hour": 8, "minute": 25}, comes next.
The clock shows {"hour": 8, "minute": 1}
